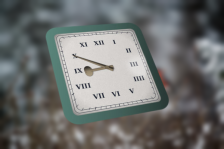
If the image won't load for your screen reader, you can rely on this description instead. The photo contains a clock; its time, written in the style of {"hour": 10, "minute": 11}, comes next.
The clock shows {"hour": 8, "minute": 50}
